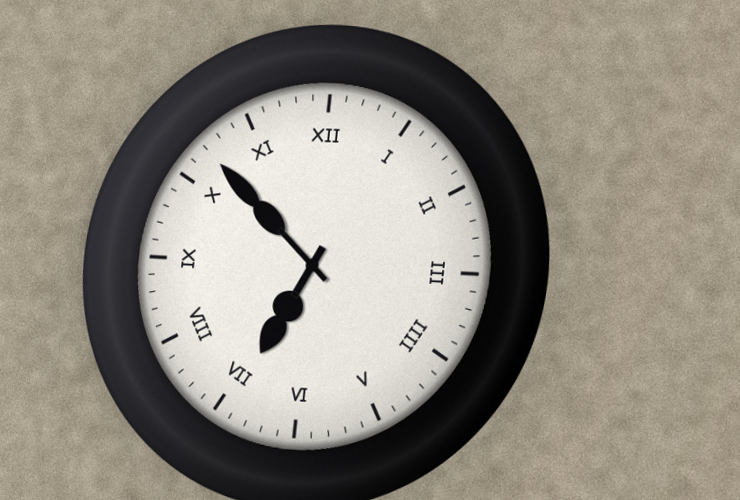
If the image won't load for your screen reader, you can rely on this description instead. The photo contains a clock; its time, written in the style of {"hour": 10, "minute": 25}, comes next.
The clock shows {"hour": 6, "minute": 52}
